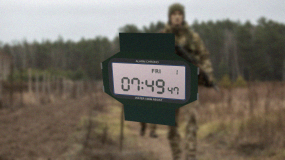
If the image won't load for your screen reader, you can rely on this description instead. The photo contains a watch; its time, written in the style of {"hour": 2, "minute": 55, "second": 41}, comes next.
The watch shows {"hour": 7, "minute": 49, "second": 47}
